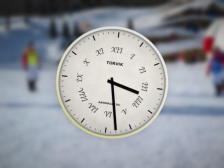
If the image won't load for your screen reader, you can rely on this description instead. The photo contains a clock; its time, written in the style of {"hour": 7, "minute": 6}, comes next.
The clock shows {"hour": 3, "minute": 28}
